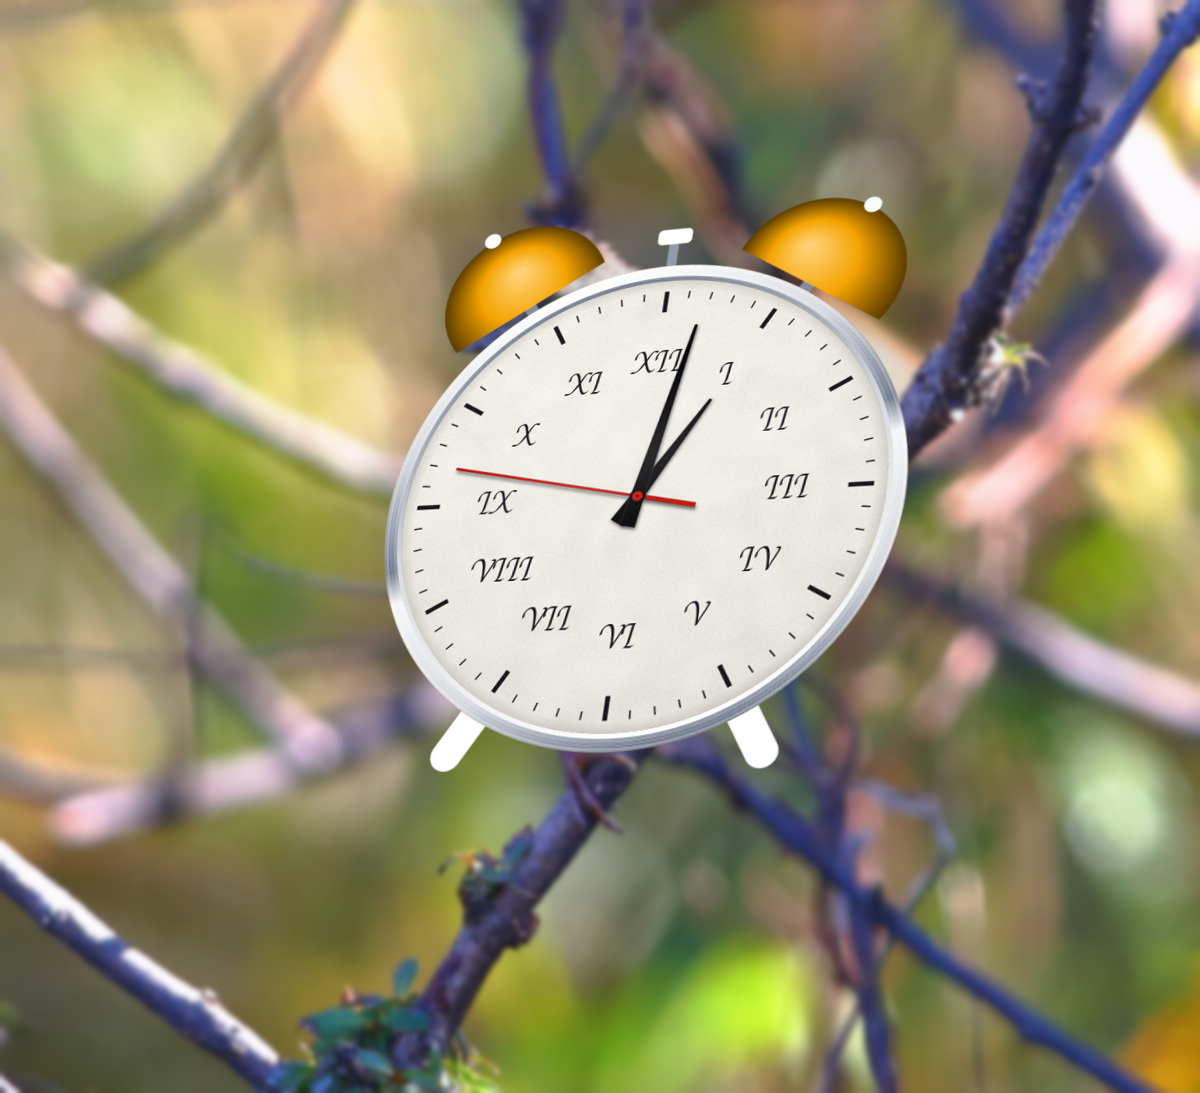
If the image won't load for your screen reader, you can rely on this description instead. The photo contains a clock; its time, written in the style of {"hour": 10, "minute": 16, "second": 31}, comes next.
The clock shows {"hour": 1, "minute": 1, "second": 47}
